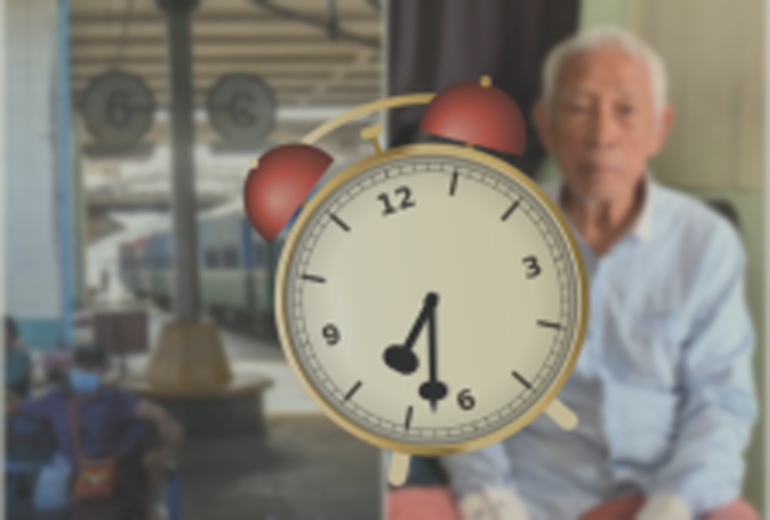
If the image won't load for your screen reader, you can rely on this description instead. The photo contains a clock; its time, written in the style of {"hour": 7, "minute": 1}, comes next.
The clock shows {"hour": 7, "minute": 33}
